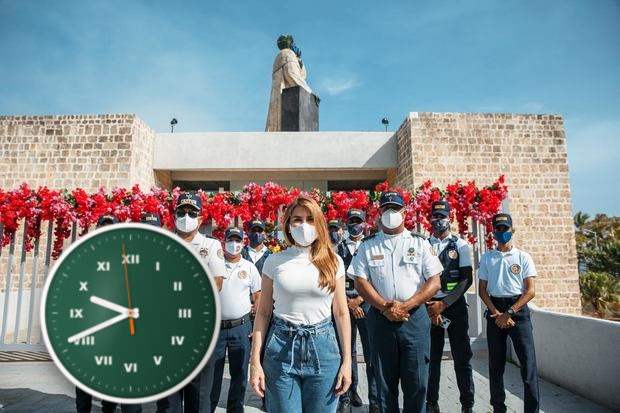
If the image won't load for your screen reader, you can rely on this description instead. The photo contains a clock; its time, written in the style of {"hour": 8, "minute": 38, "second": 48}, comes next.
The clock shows {"hour": 9, "minute": 40, "second": 59}
